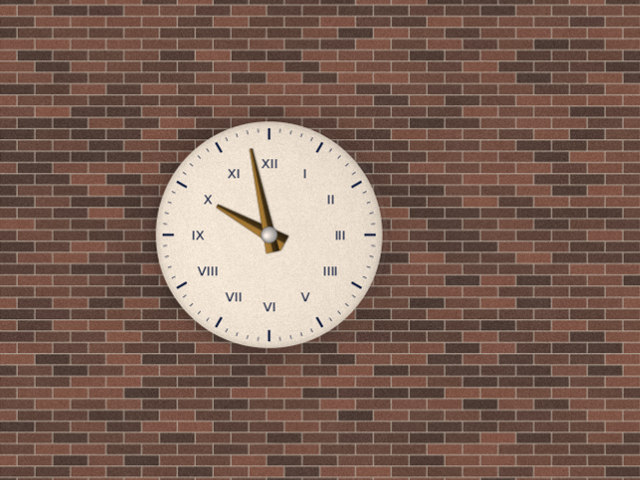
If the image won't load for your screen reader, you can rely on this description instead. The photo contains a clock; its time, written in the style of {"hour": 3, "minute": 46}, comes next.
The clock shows {"hour": 9, "minute": 58}
